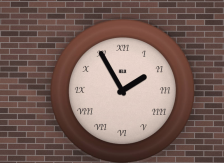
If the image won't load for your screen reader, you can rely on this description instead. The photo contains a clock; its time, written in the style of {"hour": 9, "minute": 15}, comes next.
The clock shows {"hour": 1, "minute": 55}
